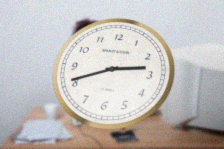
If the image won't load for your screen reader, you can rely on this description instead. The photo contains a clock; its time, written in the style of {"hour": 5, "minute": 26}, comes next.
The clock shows {"hour": 2, "minute": 41}
